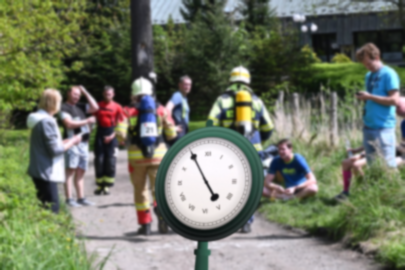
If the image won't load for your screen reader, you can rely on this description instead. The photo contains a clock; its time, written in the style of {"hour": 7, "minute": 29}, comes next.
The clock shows {"hour": 4, "minute": 55}
